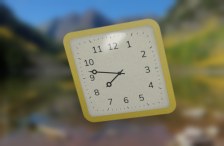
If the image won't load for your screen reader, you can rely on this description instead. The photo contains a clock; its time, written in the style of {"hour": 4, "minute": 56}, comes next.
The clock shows {"hour": 7, "minute": 47}
